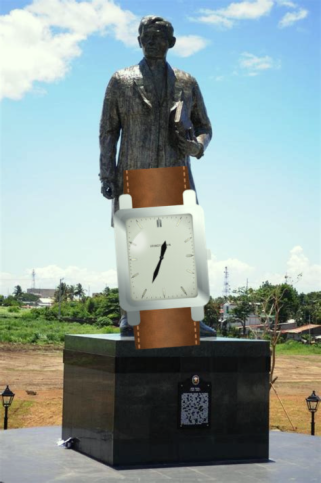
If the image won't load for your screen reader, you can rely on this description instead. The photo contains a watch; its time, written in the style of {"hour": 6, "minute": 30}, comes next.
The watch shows {"hour": 12, "minute": 34}
